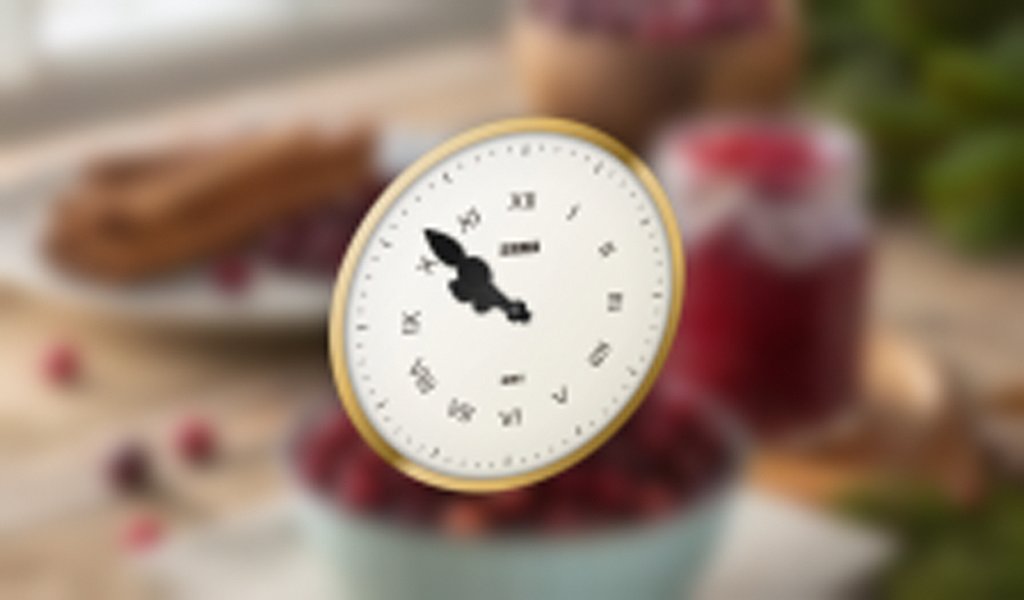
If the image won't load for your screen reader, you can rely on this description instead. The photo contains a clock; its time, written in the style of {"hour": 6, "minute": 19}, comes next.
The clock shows {"hour": 9, "minute": 52}
